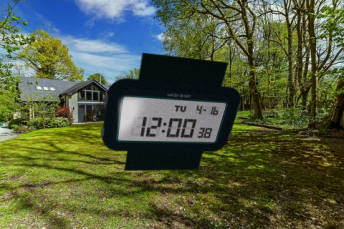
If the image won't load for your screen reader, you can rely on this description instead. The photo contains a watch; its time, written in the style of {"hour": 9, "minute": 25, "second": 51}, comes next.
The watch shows {"hour": 12, "minute": 0, "second": 38}
